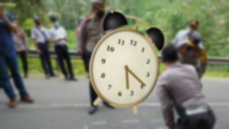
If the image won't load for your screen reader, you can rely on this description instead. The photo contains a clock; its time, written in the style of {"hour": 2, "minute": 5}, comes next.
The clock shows {"hour": 5, "minute": 19}
